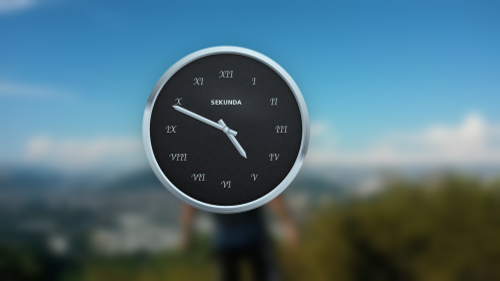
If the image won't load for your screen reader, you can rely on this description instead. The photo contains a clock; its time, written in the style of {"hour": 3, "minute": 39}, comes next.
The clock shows {"hour": 4, "minute": 49}
